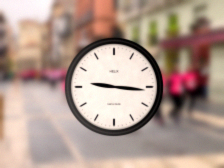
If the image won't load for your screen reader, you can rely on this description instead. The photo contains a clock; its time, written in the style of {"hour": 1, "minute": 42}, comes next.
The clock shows {"hour": 9, "minute": 16}
